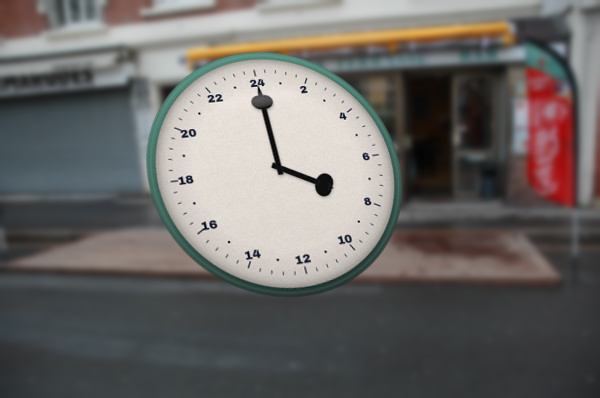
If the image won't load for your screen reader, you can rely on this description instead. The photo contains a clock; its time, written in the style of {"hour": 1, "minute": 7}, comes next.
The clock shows {"hour": 8, "minute": 0}
